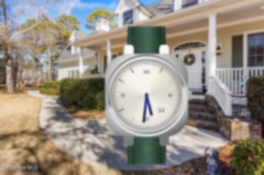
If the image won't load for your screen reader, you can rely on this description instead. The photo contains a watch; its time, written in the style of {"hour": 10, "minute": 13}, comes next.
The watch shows {"hour": 5, "minute": 31}
